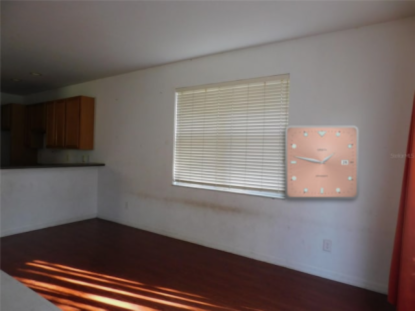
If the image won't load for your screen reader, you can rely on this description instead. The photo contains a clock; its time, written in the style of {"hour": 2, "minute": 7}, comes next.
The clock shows {"hour": 1, "minute": 47}
